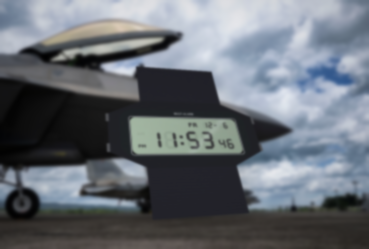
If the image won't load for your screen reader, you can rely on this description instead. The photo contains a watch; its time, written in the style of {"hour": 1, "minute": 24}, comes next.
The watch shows {"hour": 11, "minute": 53}
